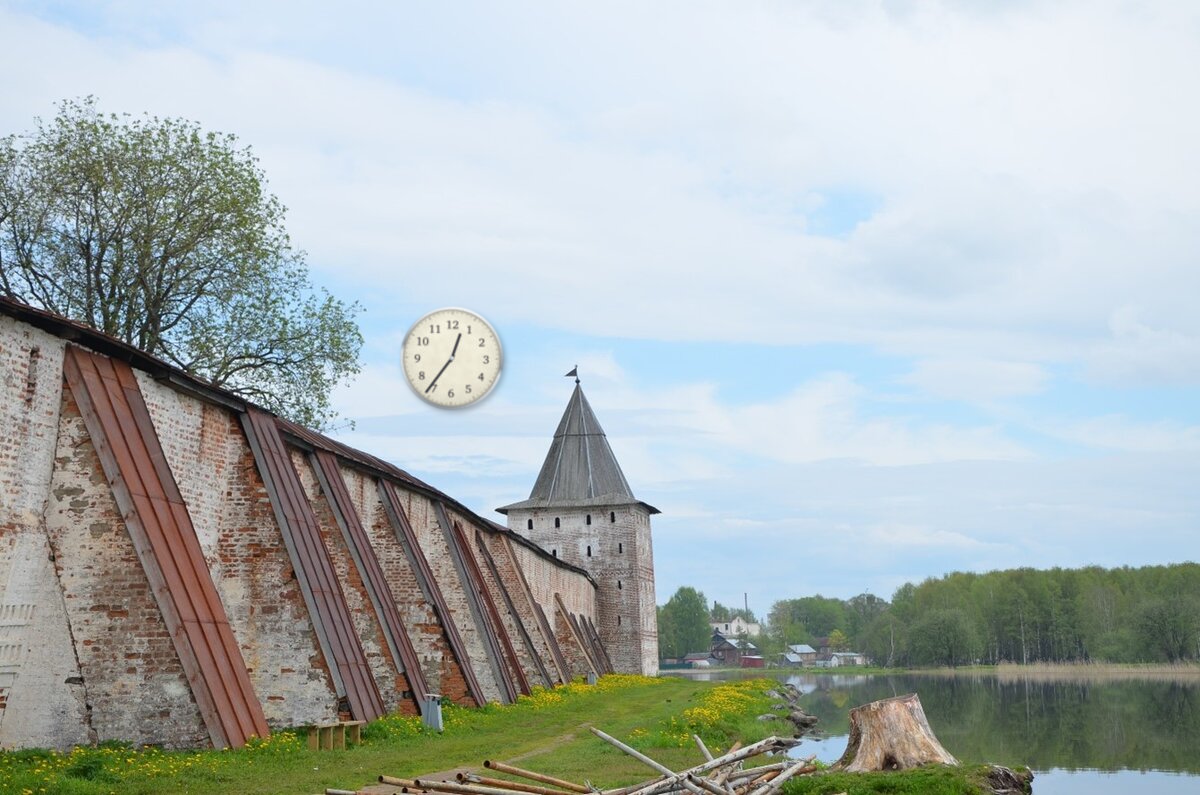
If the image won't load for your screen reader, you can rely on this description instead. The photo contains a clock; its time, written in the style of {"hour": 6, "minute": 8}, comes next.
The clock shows {"hour": 12, "minute": 36}
